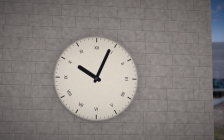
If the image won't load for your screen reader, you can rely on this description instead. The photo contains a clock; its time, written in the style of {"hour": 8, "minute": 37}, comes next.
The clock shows {"hour": 10, "minute": 4}
